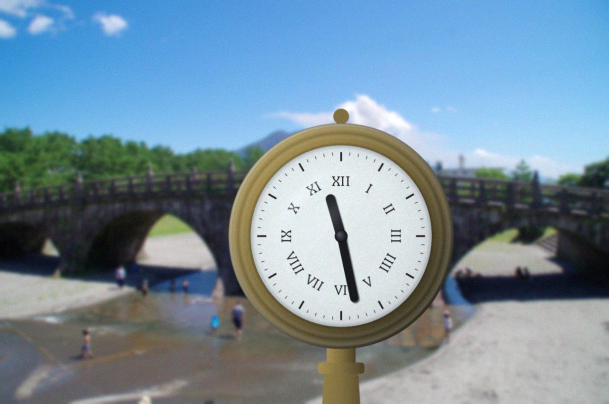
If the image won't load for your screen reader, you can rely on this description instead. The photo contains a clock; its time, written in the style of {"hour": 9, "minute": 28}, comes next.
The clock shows {"hour": 11, "minute": 28}
